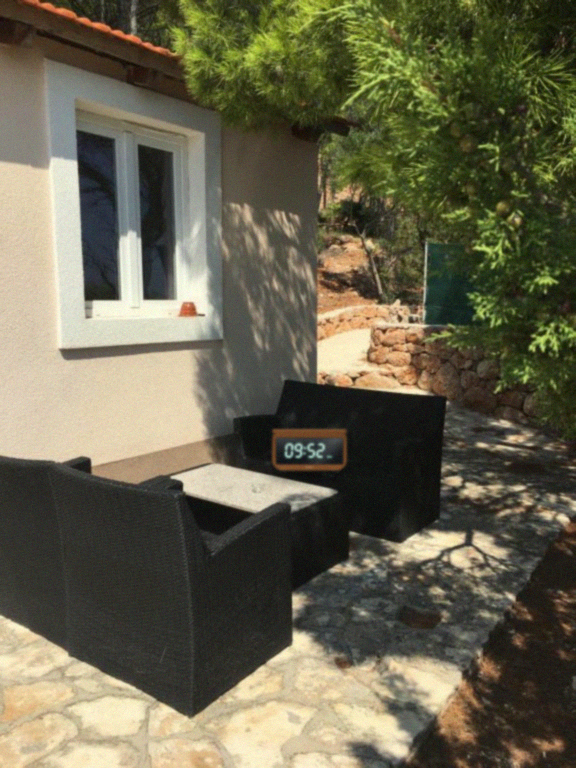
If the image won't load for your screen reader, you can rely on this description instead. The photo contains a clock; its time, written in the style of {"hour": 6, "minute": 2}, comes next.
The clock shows {"hour": 9, "minute": 52}
